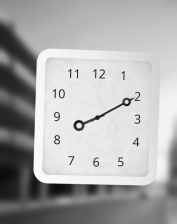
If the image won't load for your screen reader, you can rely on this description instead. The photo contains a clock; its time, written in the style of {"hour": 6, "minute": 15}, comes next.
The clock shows {"hour": 8, "minute": 10}
